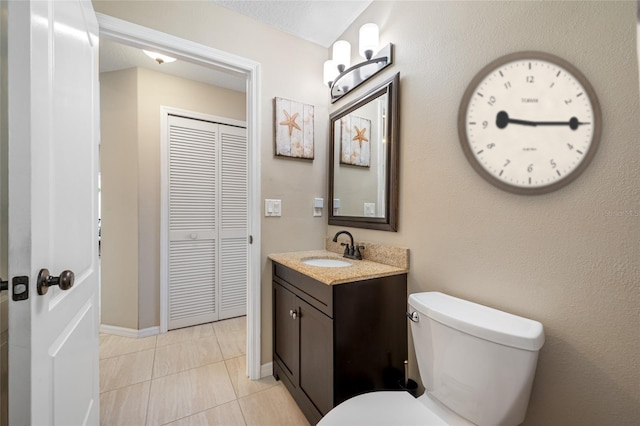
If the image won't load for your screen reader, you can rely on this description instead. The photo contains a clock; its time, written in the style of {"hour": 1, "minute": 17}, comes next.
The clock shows {"hour": 9, "minute": 15}
